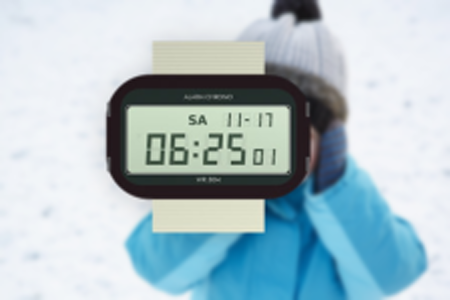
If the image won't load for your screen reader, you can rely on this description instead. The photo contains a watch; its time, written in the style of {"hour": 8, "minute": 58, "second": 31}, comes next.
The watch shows {"hour": 6, "minute": 25, "second": 1}
